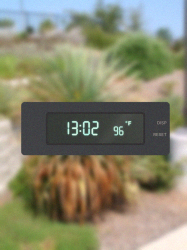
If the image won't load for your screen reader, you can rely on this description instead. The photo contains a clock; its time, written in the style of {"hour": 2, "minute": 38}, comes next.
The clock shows {"hour": 13, "minute": 2}
